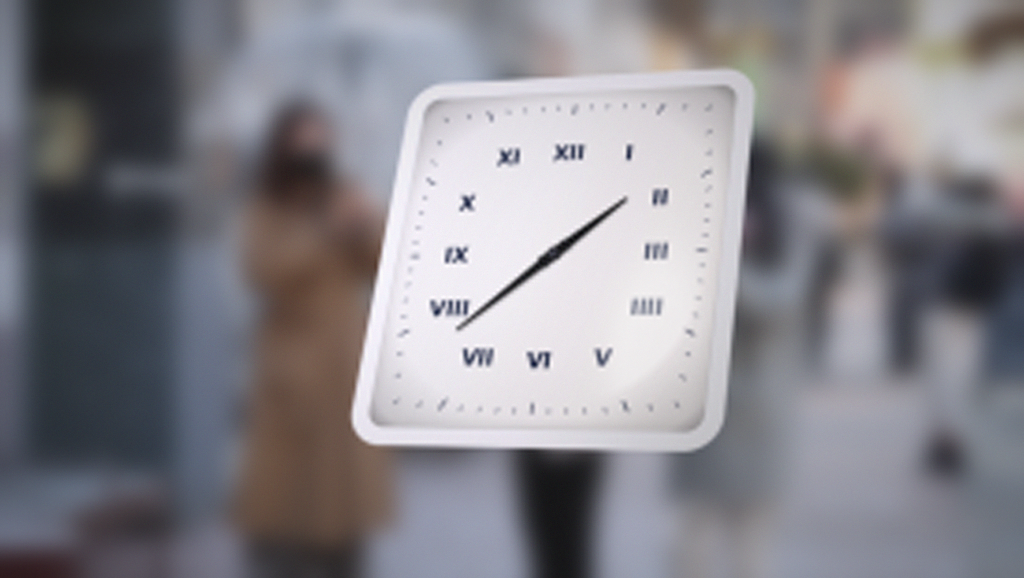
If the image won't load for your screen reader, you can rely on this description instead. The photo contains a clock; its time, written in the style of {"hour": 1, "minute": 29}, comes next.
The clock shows {"hour": 1, "minute": 38}
